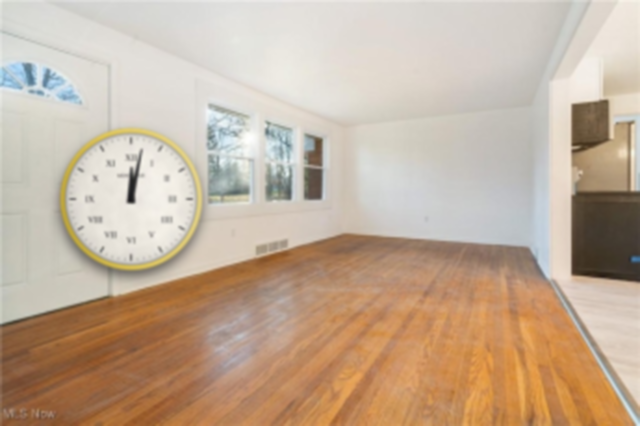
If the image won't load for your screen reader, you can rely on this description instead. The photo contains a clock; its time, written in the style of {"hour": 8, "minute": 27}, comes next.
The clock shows {"hour": 12, "minute": 2}
